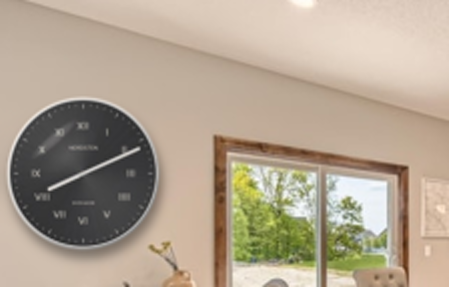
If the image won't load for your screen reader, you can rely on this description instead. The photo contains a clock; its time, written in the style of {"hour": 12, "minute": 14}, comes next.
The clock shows {"hour": 8, "minute": 11}
